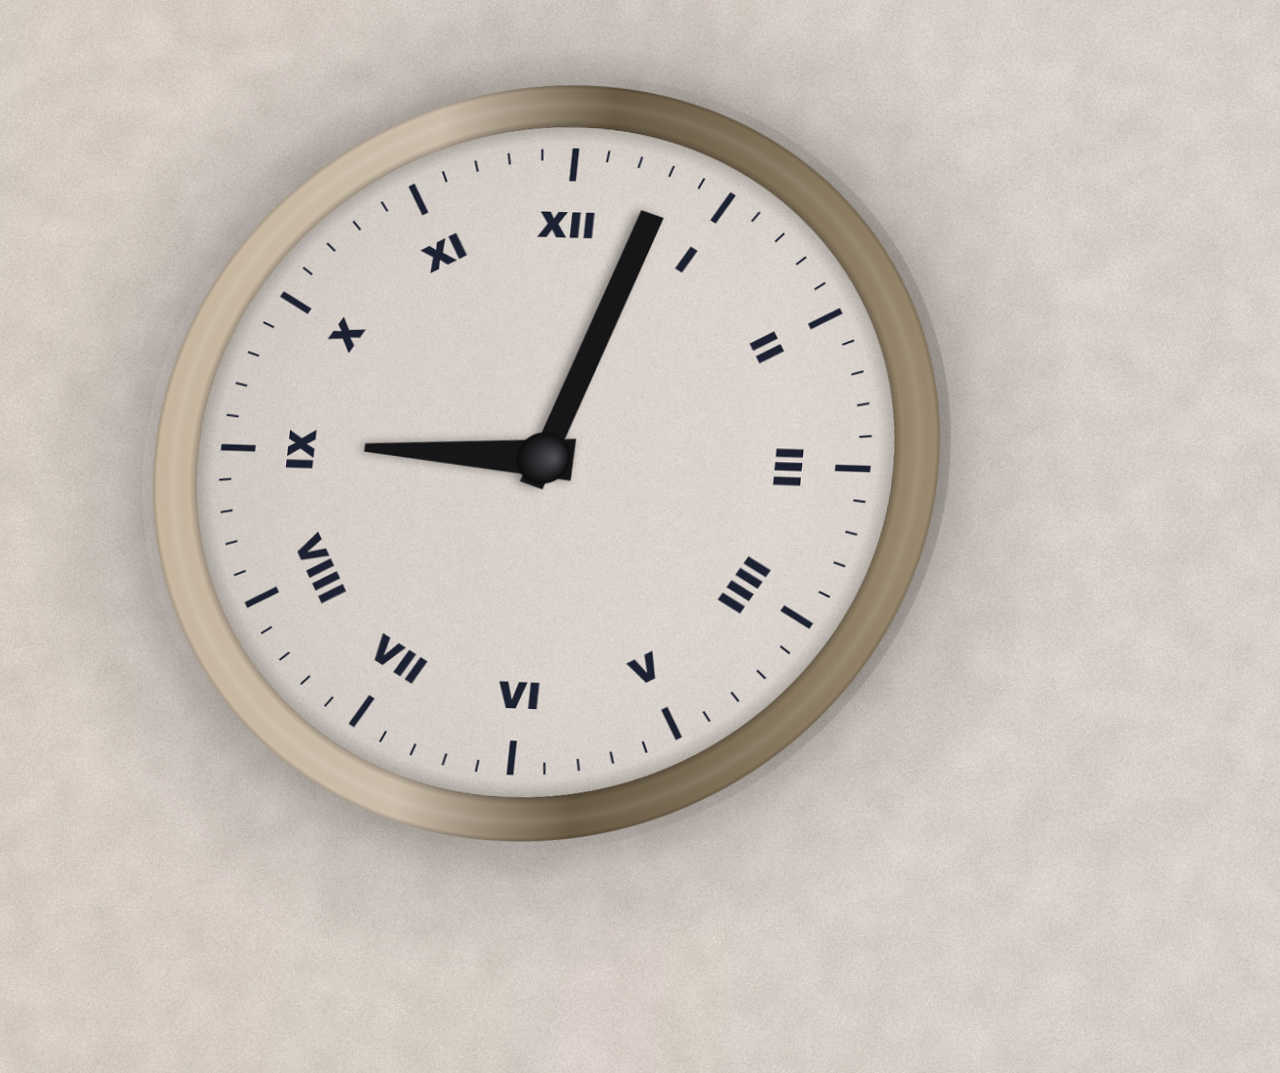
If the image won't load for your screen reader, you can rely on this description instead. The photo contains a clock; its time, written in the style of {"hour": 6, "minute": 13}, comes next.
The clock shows {"hour": 9, "minute": 3}
